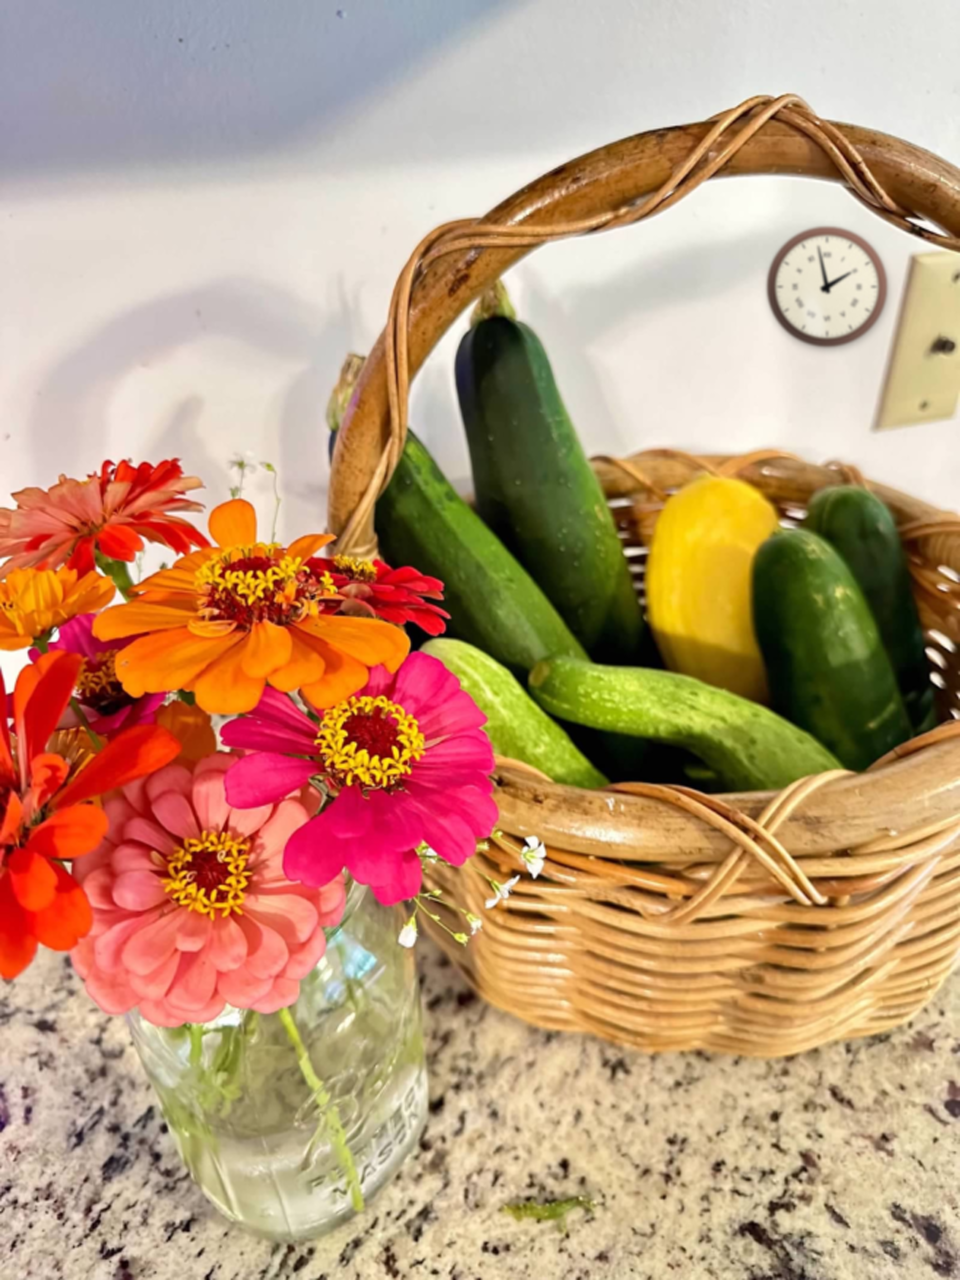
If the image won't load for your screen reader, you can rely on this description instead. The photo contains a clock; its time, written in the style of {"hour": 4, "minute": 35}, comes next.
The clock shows {"hour": 1, "minute": 58}
